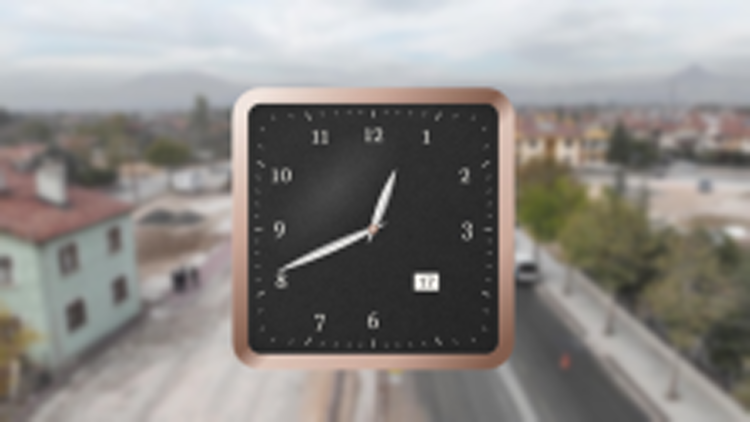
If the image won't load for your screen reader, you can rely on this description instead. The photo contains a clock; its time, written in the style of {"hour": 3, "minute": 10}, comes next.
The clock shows {"hour": 12, "minute": 41}
